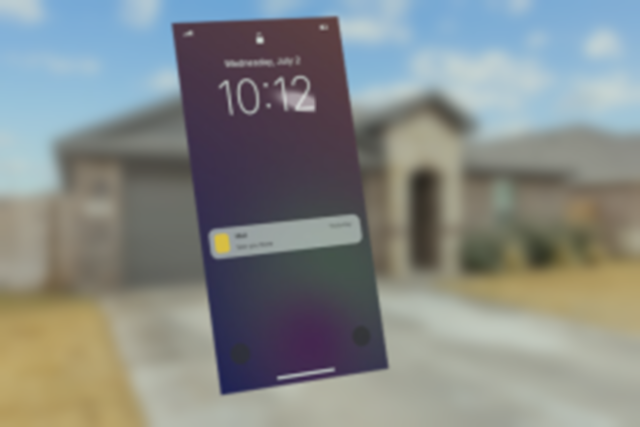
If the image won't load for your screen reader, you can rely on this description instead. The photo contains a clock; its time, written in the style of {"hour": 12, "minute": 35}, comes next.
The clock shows {"hour": 10, "minute": 12}
